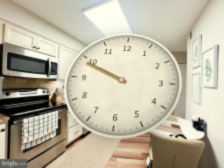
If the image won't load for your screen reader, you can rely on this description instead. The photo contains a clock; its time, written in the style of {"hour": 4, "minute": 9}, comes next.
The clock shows {"hour": 9, "minute": 49}
